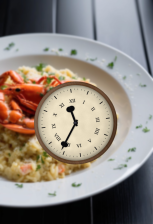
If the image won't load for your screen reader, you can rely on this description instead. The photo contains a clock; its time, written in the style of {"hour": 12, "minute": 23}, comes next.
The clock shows {"hour": 11, "minute": 36}
